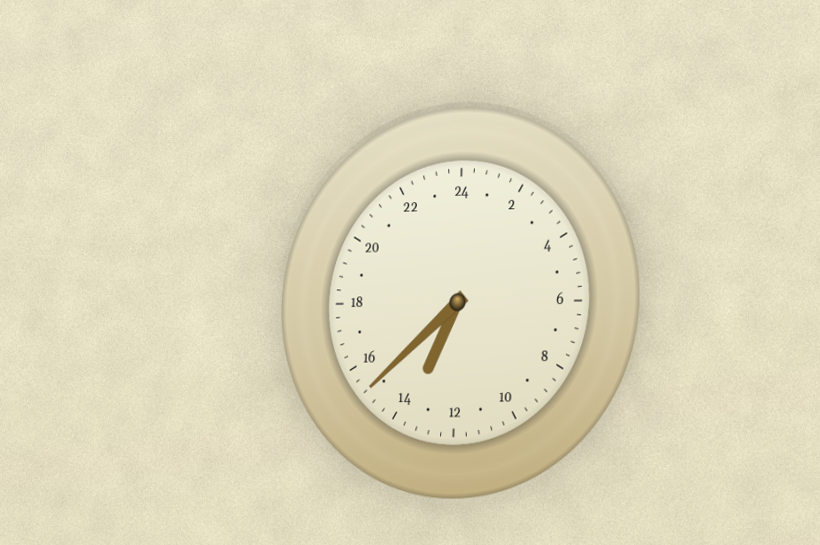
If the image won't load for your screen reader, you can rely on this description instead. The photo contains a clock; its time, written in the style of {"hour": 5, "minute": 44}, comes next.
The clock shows {"hour": 13, "minute": 38}
